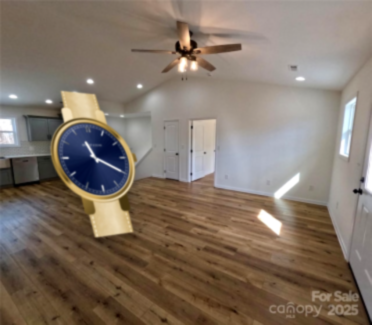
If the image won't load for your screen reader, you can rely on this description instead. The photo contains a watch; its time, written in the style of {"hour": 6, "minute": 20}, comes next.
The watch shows {"hour": 11, "minute": 20}
